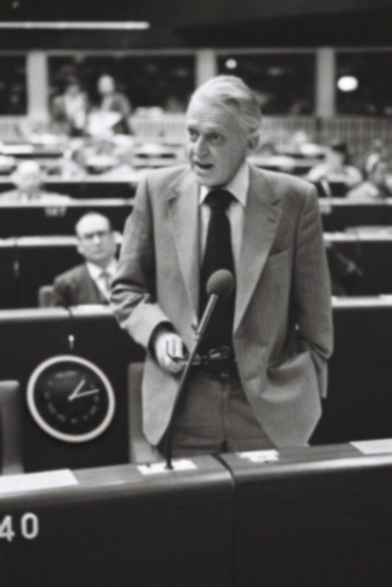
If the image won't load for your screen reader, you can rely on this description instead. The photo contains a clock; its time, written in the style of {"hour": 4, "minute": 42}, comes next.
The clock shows {"hour": 1, "minute": 12}
